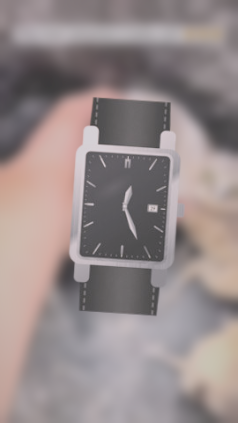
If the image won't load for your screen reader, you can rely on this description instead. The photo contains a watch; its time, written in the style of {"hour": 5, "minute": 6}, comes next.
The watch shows {"hour": 12, "minute": 26}
